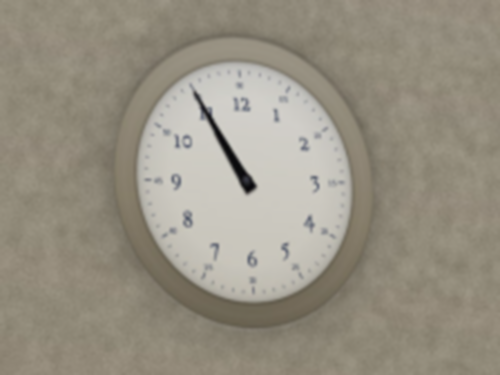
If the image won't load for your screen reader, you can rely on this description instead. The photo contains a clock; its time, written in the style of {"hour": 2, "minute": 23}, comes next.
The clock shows {"hour": 10, "minute": 55}
